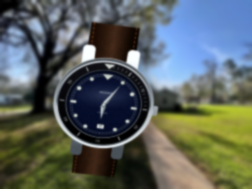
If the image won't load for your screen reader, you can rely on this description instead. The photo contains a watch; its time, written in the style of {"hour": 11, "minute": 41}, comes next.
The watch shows {"hour": 6, "minute": 5}
